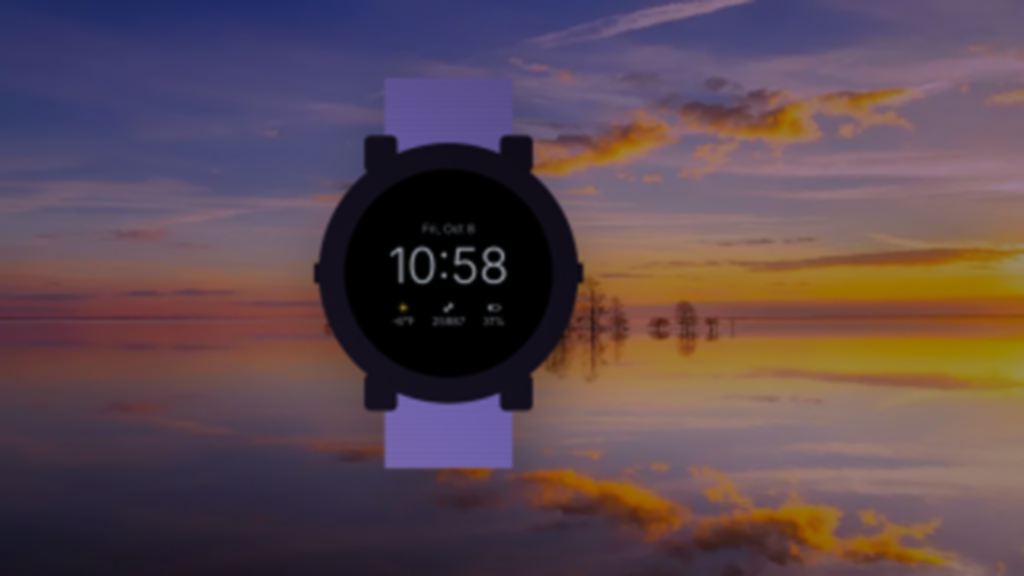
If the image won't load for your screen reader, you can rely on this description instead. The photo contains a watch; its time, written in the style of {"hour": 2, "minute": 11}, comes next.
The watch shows {"hour": 10, "minute": 58}
